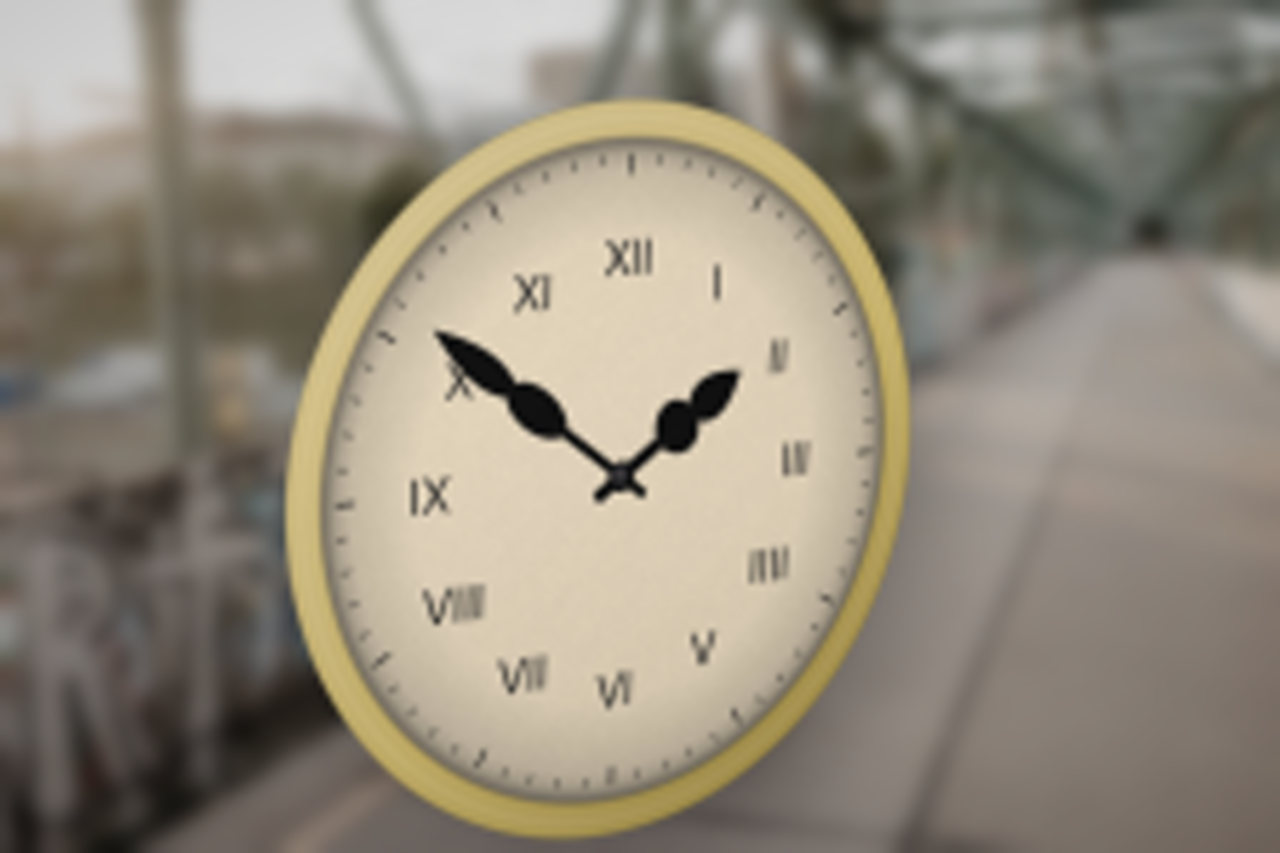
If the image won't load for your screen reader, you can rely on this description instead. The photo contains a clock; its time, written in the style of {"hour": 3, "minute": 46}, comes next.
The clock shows {"hour": 1, "minute": 51}
